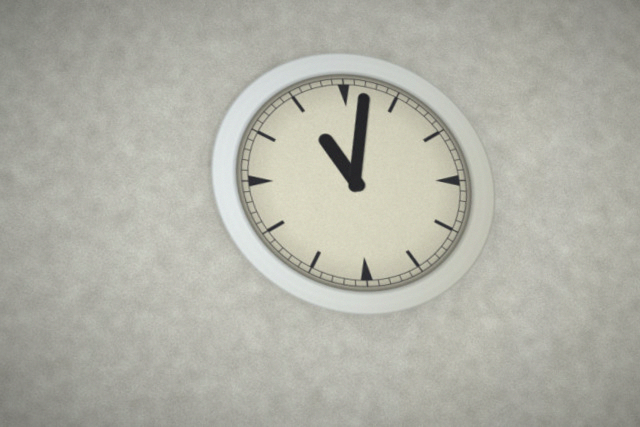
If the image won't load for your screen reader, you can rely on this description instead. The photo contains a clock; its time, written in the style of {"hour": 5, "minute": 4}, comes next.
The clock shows {"hour": 11, "minute": 2}
